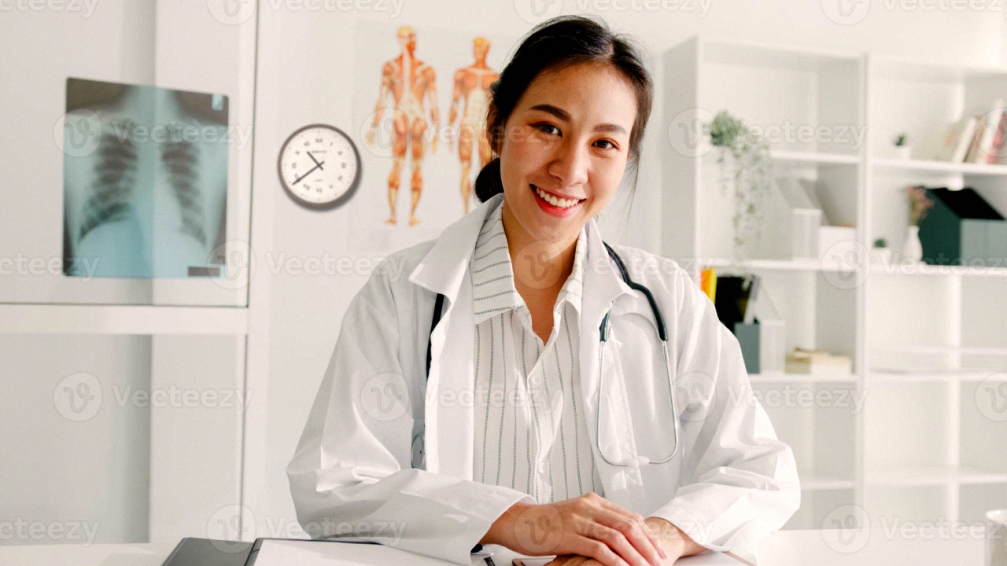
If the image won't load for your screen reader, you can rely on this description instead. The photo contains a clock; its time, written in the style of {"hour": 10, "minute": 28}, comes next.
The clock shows {"hour": 10, "minute": 39}
